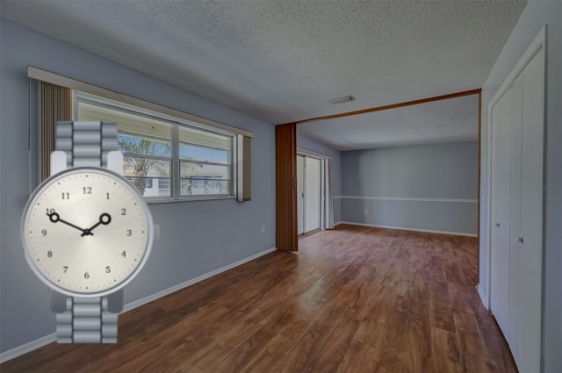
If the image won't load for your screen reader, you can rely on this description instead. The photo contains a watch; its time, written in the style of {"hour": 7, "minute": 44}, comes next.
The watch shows {"hour": 1, "minute": 49}
